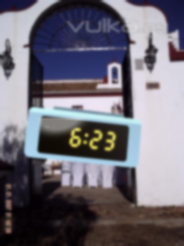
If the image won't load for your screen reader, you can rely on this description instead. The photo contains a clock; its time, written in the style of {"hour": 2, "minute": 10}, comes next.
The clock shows {"hour": 6, "minute": 23}
